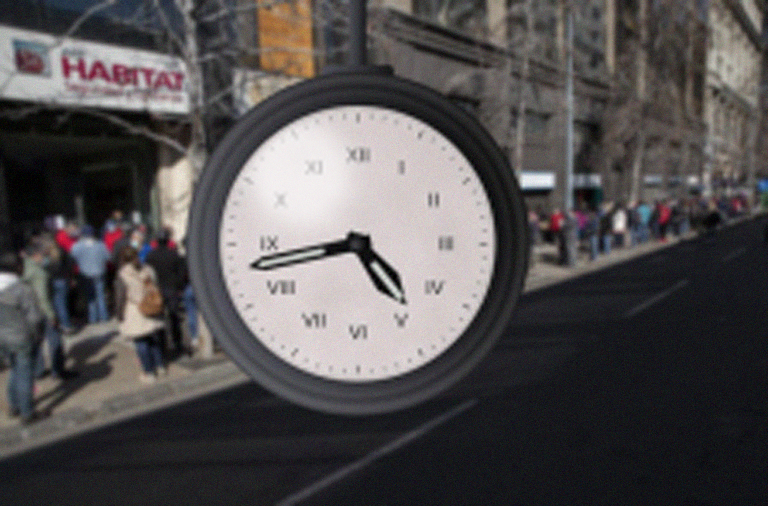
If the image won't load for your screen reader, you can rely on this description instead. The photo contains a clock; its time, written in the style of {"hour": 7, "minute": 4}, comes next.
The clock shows {"hour": 4, "minute": 43}
